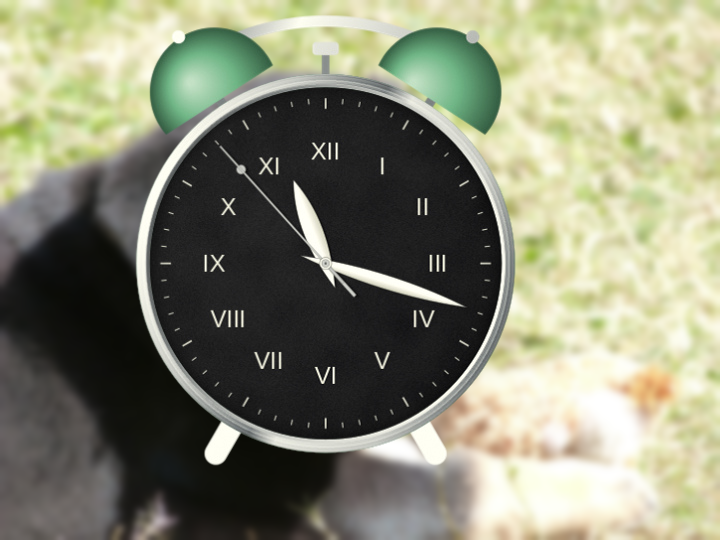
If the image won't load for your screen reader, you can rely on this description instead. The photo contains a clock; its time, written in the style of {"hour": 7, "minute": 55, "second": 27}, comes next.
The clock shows {"hour": 11, "minute": 17, "second": 53}
